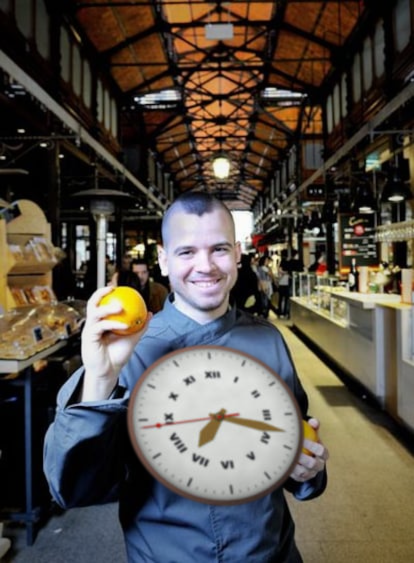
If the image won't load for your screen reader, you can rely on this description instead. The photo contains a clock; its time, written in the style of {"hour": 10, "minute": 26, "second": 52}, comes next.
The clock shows {"hour": 7, "minute": 17, "second": 44}
